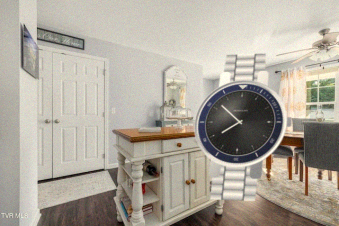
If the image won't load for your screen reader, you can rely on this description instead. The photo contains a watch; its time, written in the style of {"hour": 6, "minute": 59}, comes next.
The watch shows {"hour": 7, "minute": 52}
